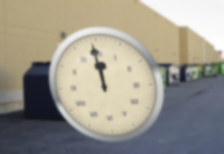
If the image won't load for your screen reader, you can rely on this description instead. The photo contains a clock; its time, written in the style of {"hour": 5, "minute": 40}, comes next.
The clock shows {"hour": 11, "minute": 59}
